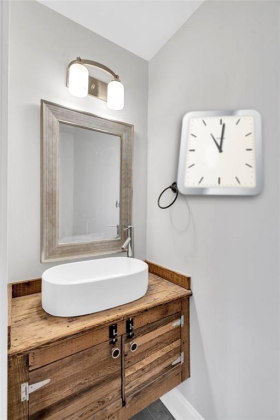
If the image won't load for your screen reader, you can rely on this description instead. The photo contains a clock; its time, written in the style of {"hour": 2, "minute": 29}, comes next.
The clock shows {"hour": 11, "minute": 1}
